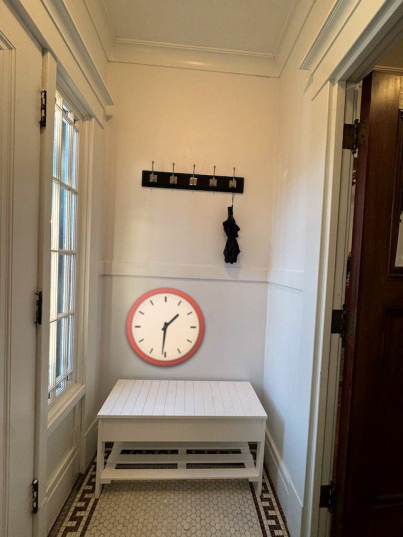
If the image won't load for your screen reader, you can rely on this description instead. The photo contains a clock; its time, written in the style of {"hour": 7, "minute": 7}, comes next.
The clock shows {"hour": 1, "minute": 31}
